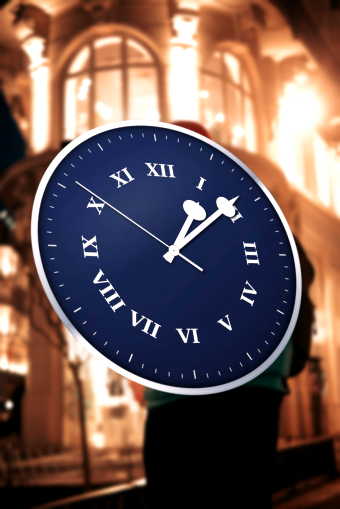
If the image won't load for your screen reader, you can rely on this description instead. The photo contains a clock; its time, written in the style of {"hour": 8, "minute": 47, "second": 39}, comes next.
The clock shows {"hour": 1, "minute": 8, "second": 51}
